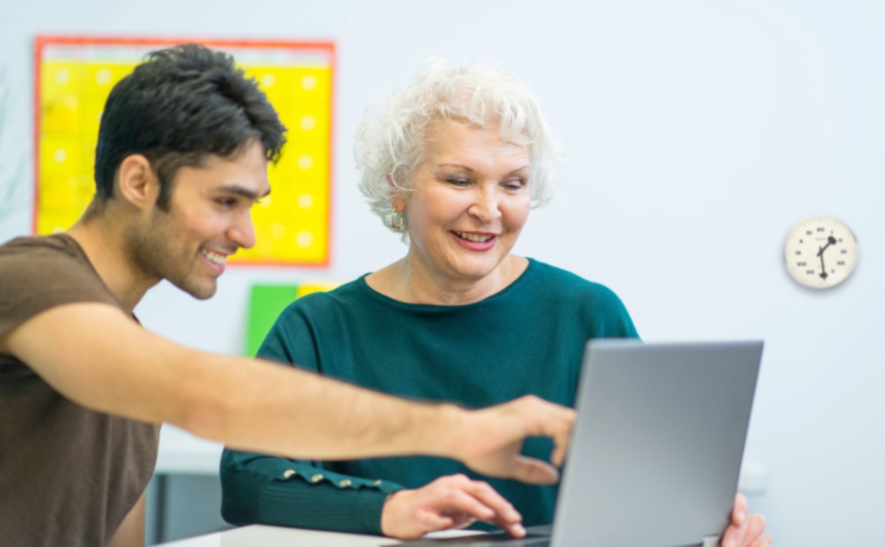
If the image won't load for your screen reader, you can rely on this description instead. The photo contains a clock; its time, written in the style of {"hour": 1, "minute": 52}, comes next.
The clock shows {"hour": 1, "minute": 29}
